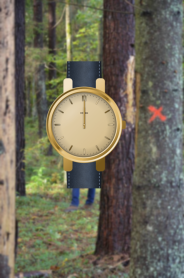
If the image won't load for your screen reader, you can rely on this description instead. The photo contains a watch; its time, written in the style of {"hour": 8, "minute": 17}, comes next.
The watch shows {"hour": 12, "minute": 0}
